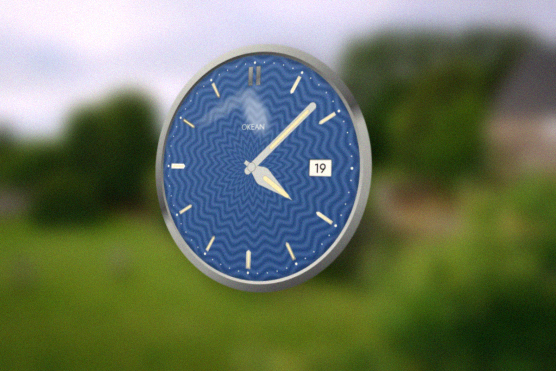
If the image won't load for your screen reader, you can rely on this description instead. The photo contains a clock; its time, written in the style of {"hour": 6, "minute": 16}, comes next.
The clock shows {"hour": 4, "minute": 8}
